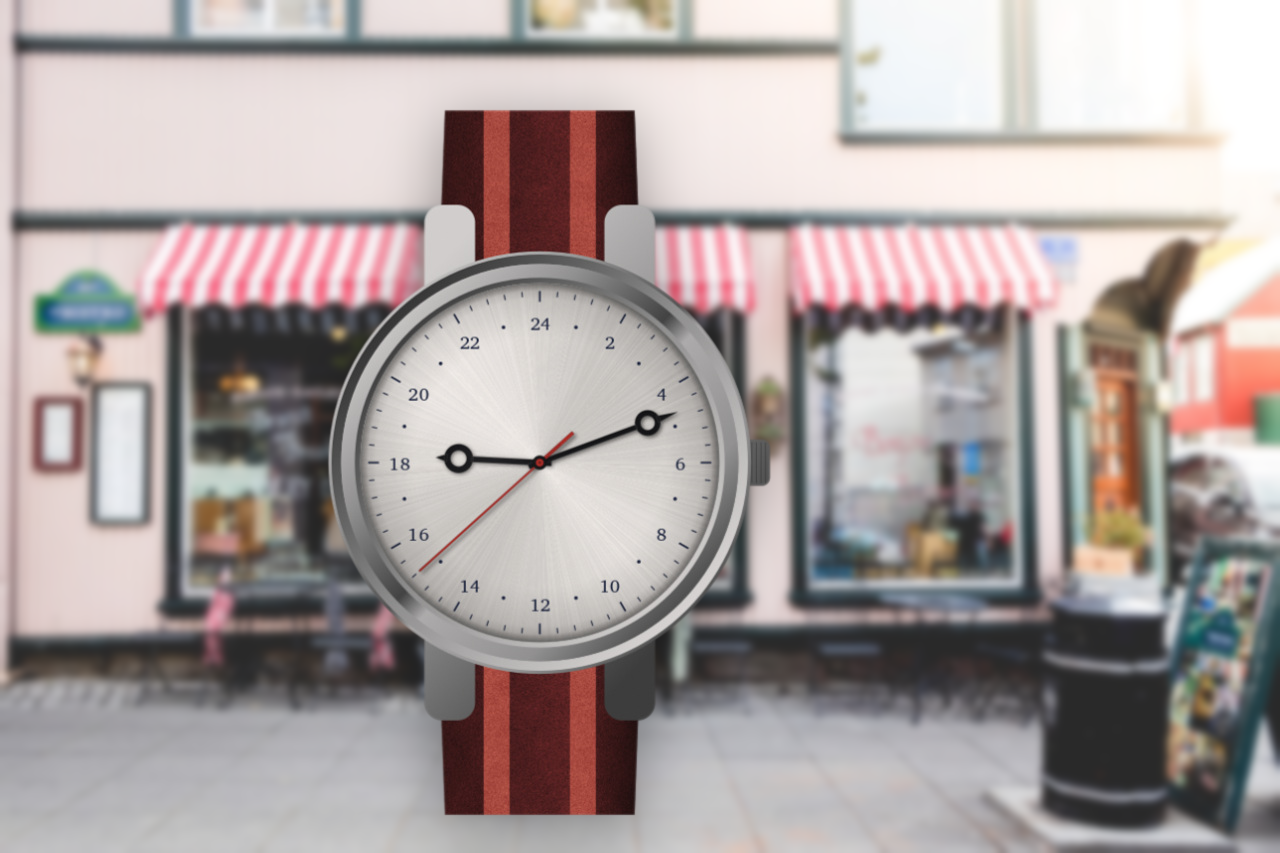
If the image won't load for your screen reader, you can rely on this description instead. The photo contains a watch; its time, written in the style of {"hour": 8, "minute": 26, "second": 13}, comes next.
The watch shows {"hour": 18, "minute": 11, "second": 38}
